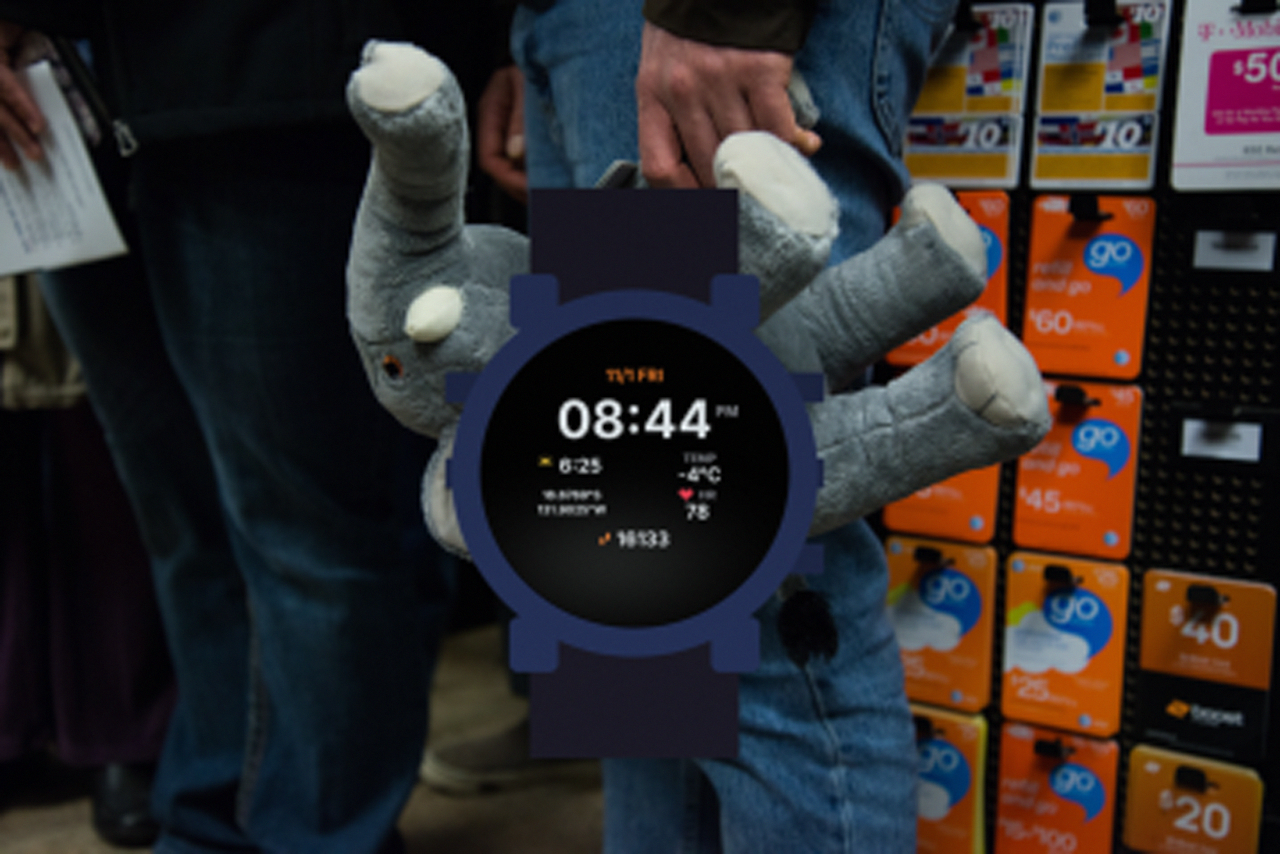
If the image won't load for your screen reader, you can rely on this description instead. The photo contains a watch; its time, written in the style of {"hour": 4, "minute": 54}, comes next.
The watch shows {"hour": 8, "minute": 44}
